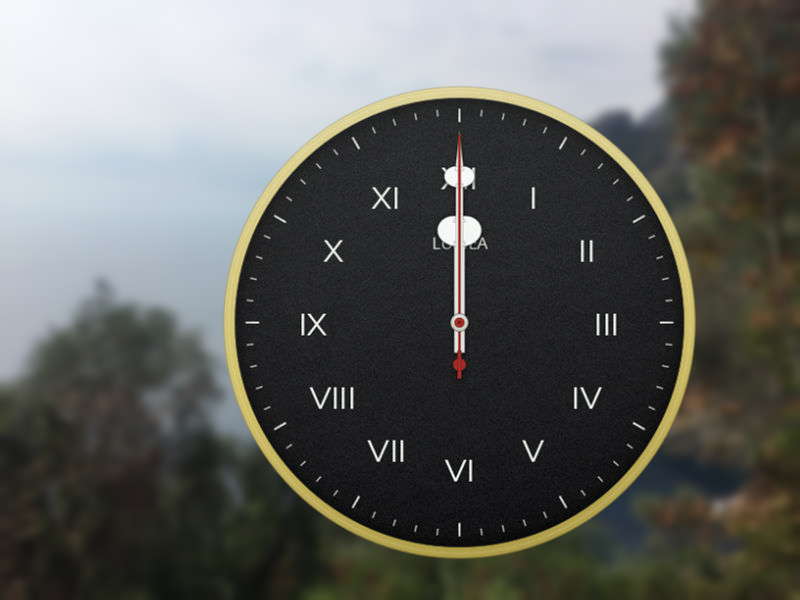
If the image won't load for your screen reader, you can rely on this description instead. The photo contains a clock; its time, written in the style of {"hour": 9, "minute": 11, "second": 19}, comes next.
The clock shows {"hour": 12, "minute": 0, "second": 0}
